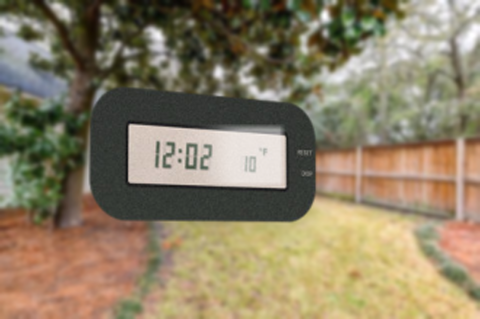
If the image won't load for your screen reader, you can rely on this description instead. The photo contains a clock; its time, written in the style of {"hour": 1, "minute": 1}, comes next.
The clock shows {"hour": 12, "minute": 2}
